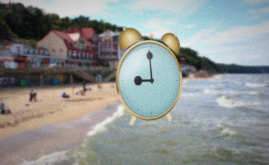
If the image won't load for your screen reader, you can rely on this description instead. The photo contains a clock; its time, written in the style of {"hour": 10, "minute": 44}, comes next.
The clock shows {"hour": 8, "minute": 59}
